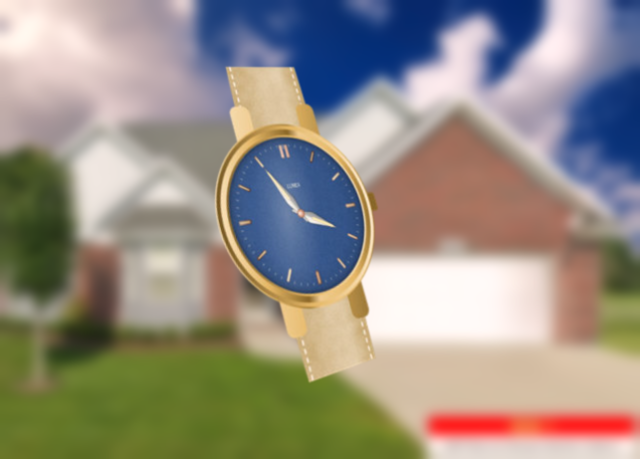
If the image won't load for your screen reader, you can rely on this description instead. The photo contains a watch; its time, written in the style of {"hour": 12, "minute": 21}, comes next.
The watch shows {"hour": 3, "minute": 55}
